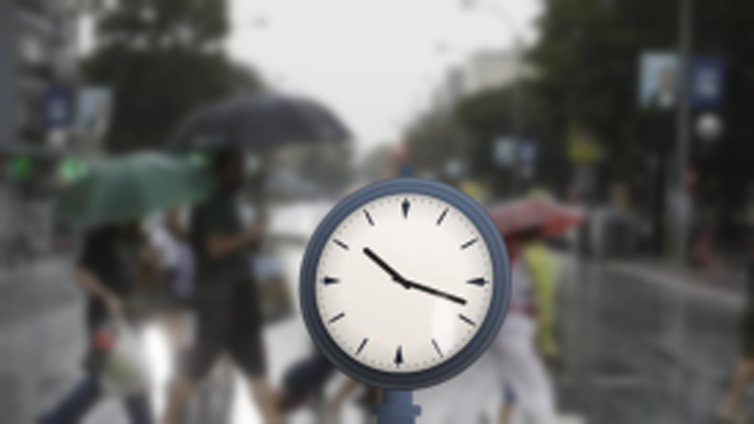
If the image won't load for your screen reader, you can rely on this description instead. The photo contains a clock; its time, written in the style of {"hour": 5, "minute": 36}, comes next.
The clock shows {"hour": 10, "minute": 18}
